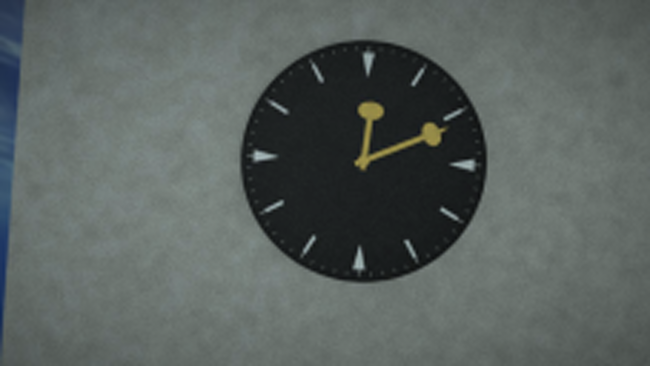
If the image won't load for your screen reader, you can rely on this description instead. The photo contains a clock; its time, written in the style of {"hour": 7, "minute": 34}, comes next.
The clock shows {"hour": 12, "minute": 11}
